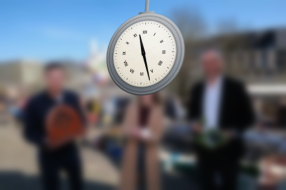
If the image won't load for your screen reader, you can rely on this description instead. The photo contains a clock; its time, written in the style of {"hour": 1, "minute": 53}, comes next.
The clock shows {"hour": 11, "minute": 27}
